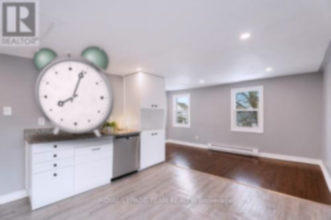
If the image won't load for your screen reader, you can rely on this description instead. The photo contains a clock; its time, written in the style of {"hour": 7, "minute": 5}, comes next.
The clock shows {"hour": 8, "minute": 4}
